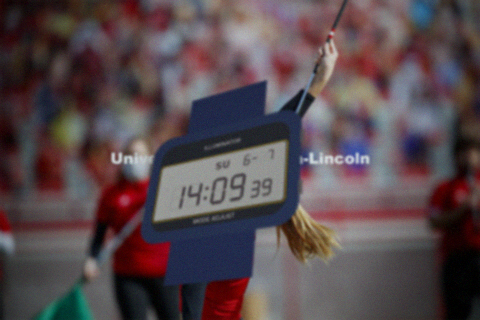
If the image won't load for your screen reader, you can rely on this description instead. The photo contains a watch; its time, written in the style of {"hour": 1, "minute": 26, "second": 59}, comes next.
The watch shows {"hour": 14, "minute": 9, "second": 39}
